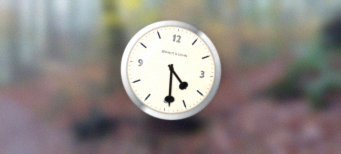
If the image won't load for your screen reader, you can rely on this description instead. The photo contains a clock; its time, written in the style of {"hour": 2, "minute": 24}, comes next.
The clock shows {"hour": 4, "minute": 29}
